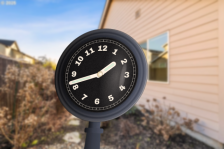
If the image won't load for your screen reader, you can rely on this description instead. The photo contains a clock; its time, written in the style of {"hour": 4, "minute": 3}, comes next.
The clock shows {"hour": 1, "minute": 42}
